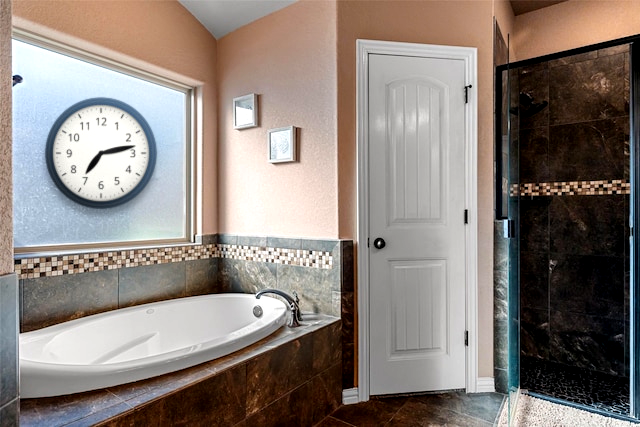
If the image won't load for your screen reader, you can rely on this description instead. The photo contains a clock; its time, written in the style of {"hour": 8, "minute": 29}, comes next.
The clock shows {"hour": 7, "minute": 13}
